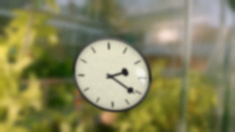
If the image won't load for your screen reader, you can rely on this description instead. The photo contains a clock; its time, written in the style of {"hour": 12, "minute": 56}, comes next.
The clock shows {"hour": 2, "minute": 21}
